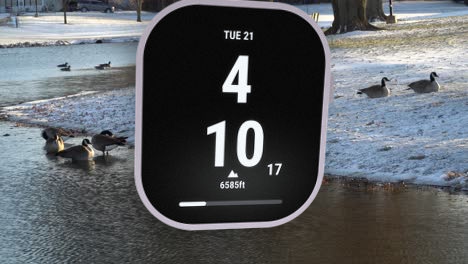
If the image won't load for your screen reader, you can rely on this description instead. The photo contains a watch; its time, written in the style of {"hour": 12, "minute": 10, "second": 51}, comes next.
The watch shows {"hour": 4, "minute": 10, "second": 17}
